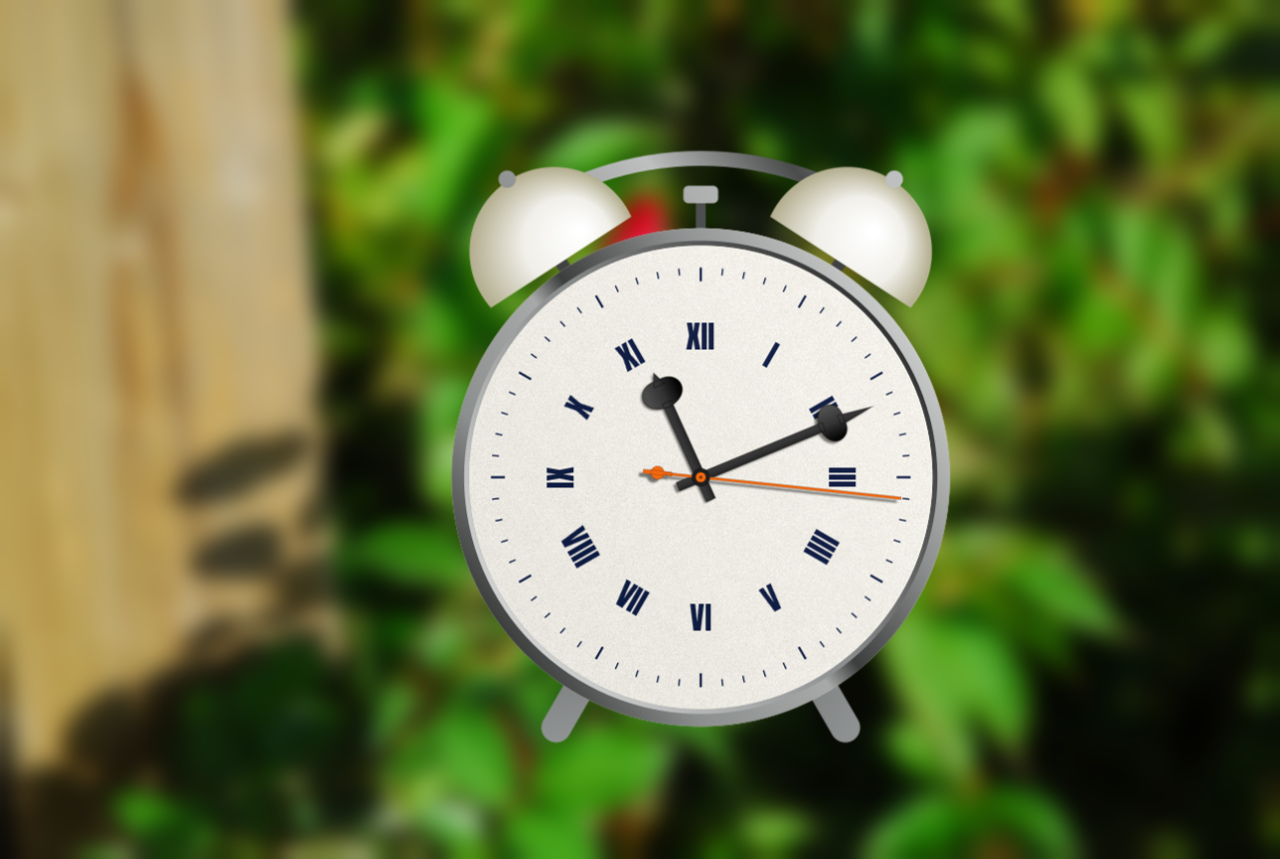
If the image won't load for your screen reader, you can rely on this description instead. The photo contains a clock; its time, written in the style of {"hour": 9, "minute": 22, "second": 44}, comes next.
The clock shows {"hour": 11, "minute": 11, "second": 16}
